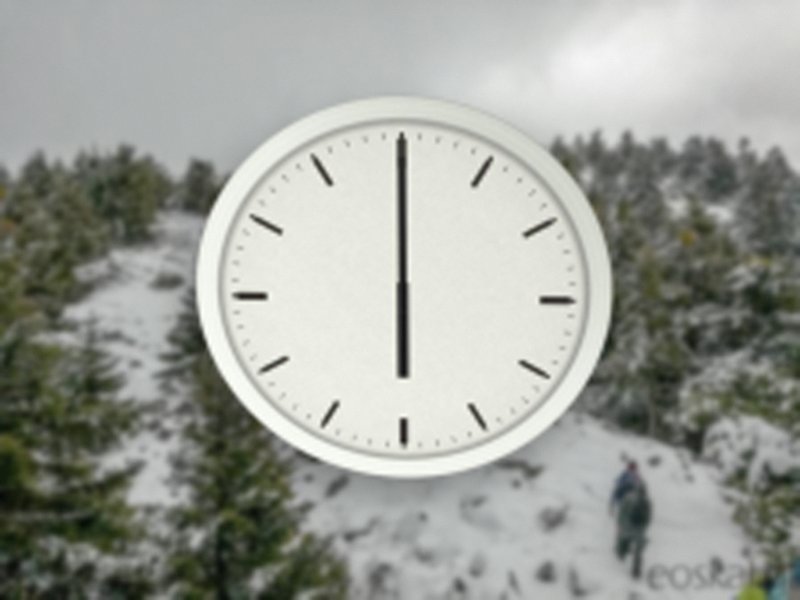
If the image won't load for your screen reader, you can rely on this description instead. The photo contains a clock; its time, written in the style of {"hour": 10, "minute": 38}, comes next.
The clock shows {"hour": 6, "minute": 0}
